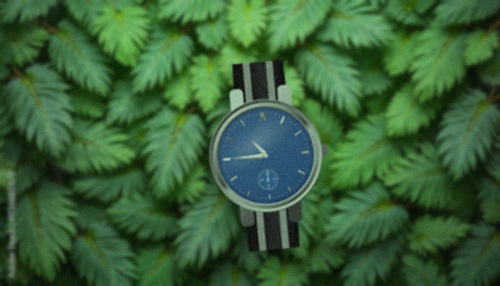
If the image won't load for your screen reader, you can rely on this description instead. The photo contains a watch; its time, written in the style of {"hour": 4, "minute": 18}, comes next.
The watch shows {"hour": 10, "minute": 45}
